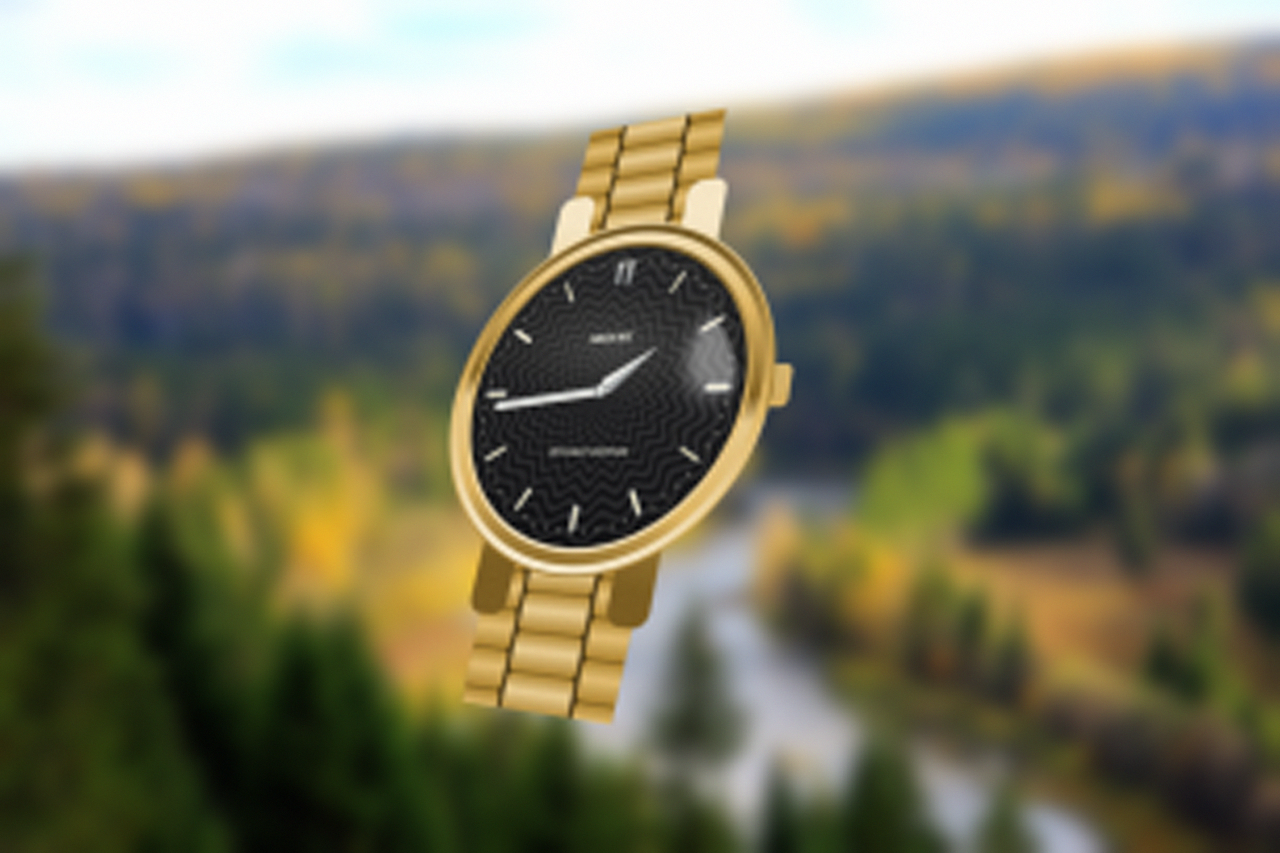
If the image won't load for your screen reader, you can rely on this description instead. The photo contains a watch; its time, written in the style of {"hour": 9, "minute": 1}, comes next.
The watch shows {"hour": 1, "minute": 44}
